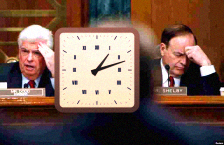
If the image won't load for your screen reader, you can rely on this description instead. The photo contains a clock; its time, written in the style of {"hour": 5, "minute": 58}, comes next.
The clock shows {"hour": 1, "minute": 12}
